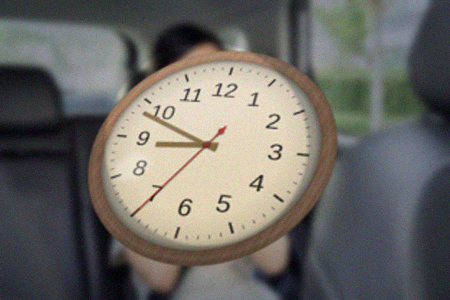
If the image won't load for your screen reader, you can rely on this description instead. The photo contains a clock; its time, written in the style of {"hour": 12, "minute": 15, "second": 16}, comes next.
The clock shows {"hour": 8, "minute": 48, "second": 35}
